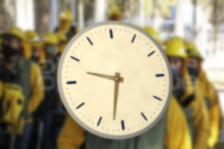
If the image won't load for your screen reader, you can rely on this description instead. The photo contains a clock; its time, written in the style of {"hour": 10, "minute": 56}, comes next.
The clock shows {"hour": 9, "minute": 32}
